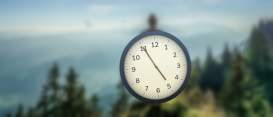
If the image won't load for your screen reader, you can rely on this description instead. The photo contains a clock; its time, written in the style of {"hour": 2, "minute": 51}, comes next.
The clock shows {"hour": 4, "minute": 55}
